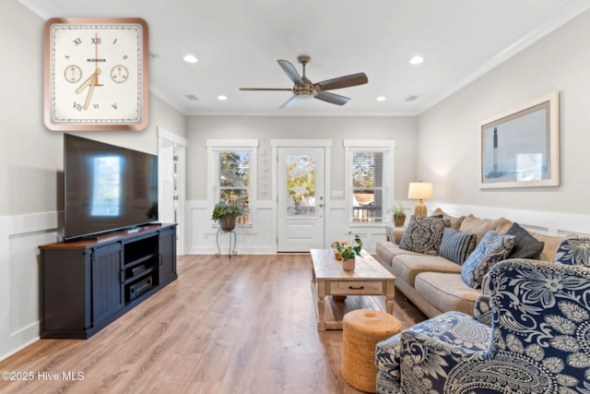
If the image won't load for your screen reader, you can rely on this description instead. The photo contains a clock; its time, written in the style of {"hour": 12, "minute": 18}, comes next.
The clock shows {"hour": 7, "minute": 33}
